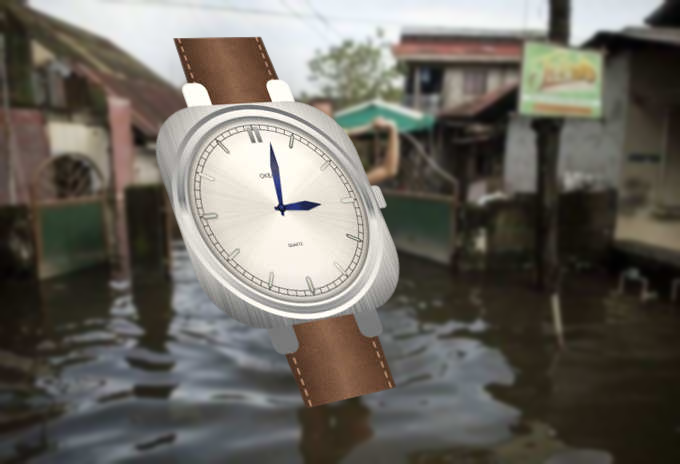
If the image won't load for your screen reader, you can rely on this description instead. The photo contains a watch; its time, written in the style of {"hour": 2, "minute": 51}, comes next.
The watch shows {"hour": 3, "minute": 2}
